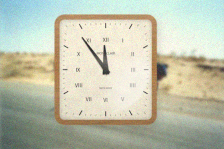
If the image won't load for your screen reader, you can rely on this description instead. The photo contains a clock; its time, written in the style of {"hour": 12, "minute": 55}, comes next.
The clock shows {"hour": 11, "minute": 54}
